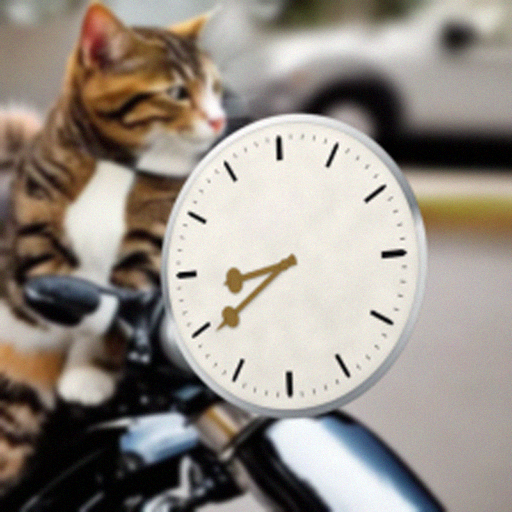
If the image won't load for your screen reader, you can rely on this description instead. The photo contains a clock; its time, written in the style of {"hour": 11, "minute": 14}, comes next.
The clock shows {"hour": 8, "minute": 39}
